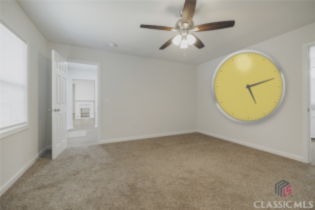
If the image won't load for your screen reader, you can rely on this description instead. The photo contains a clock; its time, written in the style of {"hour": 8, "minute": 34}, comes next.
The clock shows {"hour": 5, "minute": 12}
